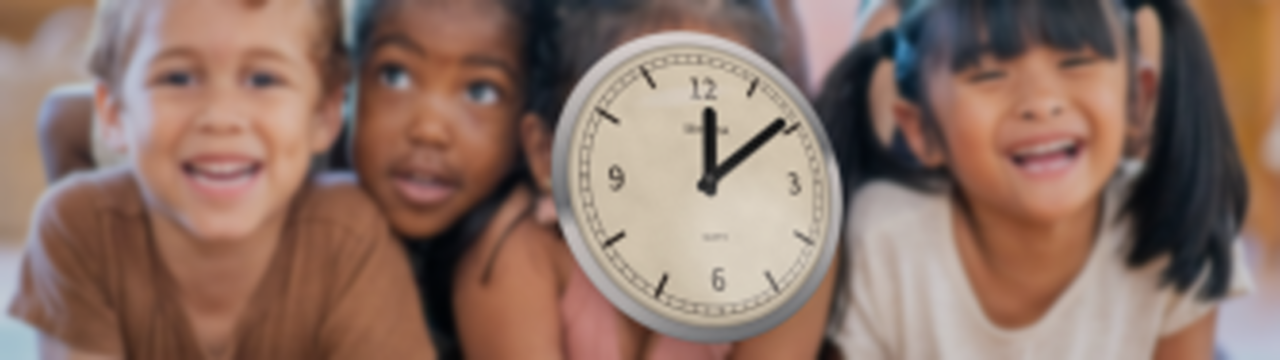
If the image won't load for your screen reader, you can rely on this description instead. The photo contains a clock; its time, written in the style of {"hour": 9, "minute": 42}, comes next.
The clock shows {"hour": 12, "minute": 9}
